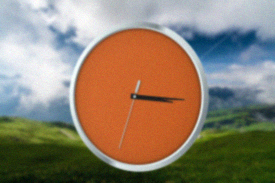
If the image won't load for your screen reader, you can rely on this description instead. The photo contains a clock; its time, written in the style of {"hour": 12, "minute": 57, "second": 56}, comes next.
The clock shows {"hour": 3, "minute": 15, "second": 33}
